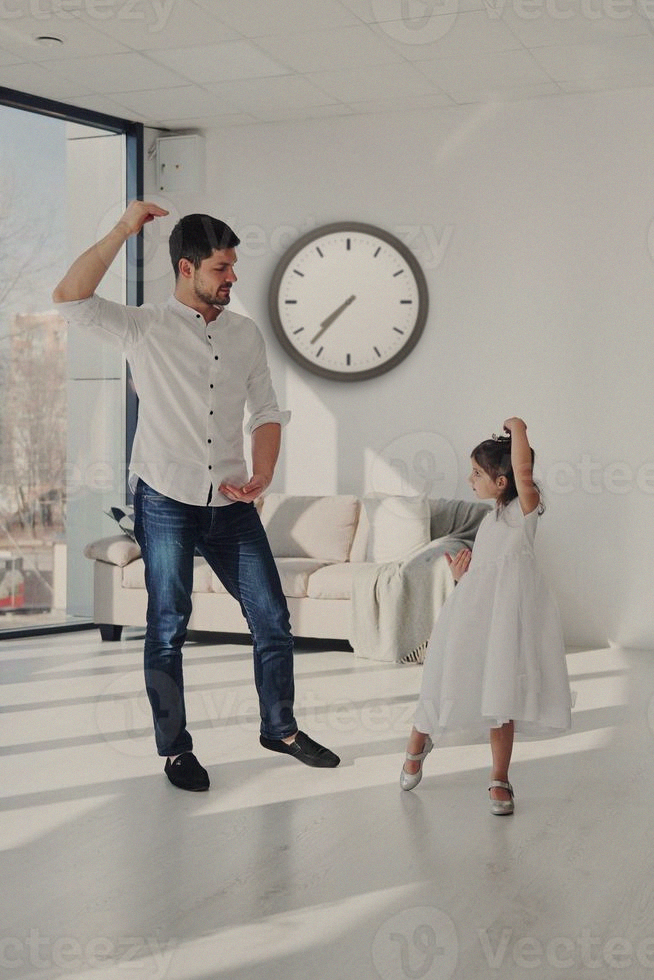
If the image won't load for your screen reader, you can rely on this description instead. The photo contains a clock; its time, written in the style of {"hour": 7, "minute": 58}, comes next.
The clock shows {"hour": 7, "minute": 37}
